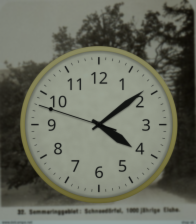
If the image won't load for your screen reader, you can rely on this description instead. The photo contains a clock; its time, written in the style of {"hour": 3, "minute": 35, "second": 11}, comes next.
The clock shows {"hour": 4, "minute": 8, "second": 48}
